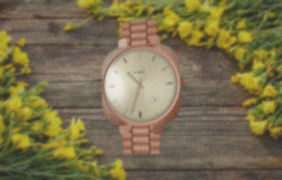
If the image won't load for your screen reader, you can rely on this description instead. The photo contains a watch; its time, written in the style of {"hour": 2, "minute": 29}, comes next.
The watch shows {"hour": 10, "minute": 33}
